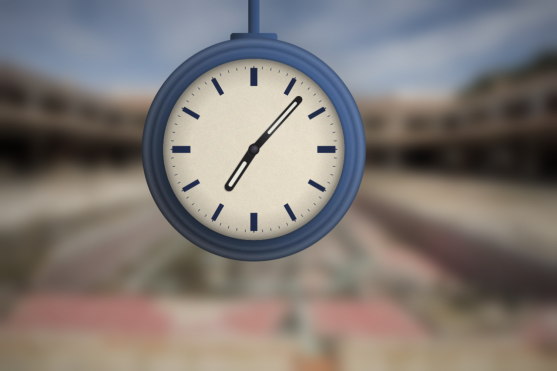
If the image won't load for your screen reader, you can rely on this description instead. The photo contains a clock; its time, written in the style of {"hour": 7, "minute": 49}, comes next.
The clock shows {"hour": 7, "minute": 7}
